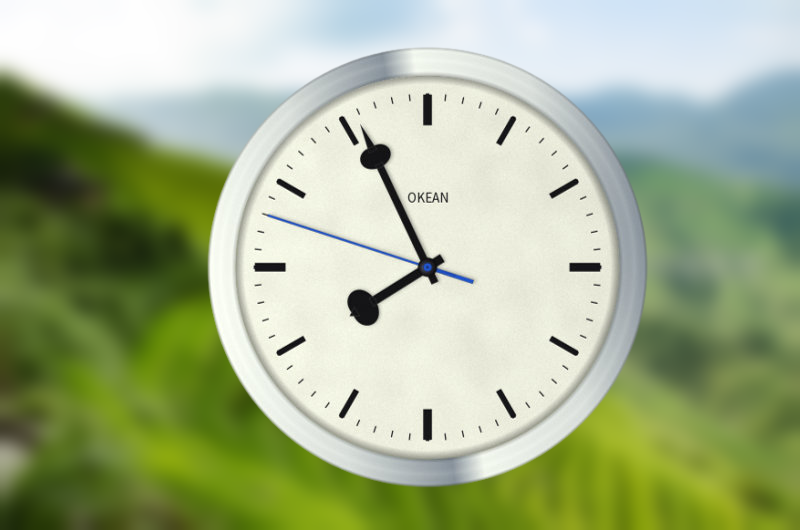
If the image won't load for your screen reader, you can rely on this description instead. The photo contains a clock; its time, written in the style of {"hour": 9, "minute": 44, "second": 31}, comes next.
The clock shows {"hour": 7, "minute": 55, "second": 48}
